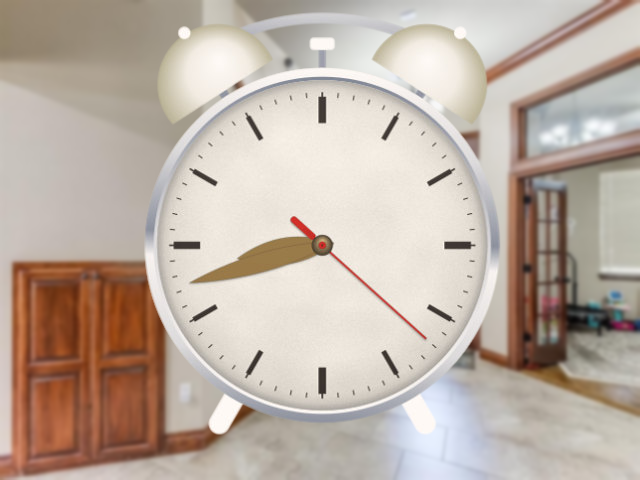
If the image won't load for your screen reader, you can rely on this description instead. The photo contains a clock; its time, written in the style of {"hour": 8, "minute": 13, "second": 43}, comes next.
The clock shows {"hour": 8, "minute": 42, "second": 22}
